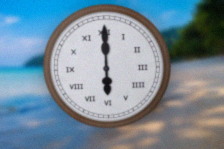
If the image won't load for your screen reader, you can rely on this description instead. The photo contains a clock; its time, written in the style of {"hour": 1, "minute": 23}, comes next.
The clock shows {"hour": 6, "minute": 0}
